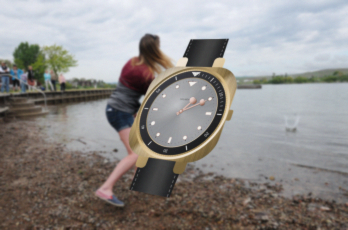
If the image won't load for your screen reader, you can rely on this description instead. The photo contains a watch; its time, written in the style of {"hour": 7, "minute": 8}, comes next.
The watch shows {"hour": 1, "minute": 10}
